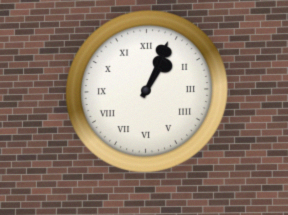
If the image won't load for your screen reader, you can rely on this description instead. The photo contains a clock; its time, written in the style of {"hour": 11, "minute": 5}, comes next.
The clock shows {"hour": 1, "minute": 4}
